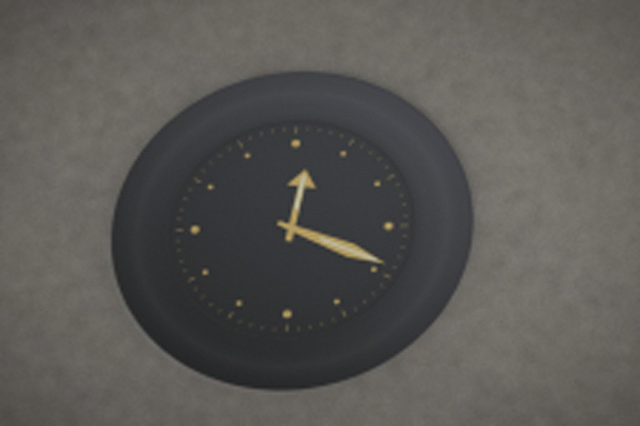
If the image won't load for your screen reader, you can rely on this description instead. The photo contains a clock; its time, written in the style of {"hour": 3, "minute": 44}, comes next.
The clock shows {"hour": 12, "minute": 19}
